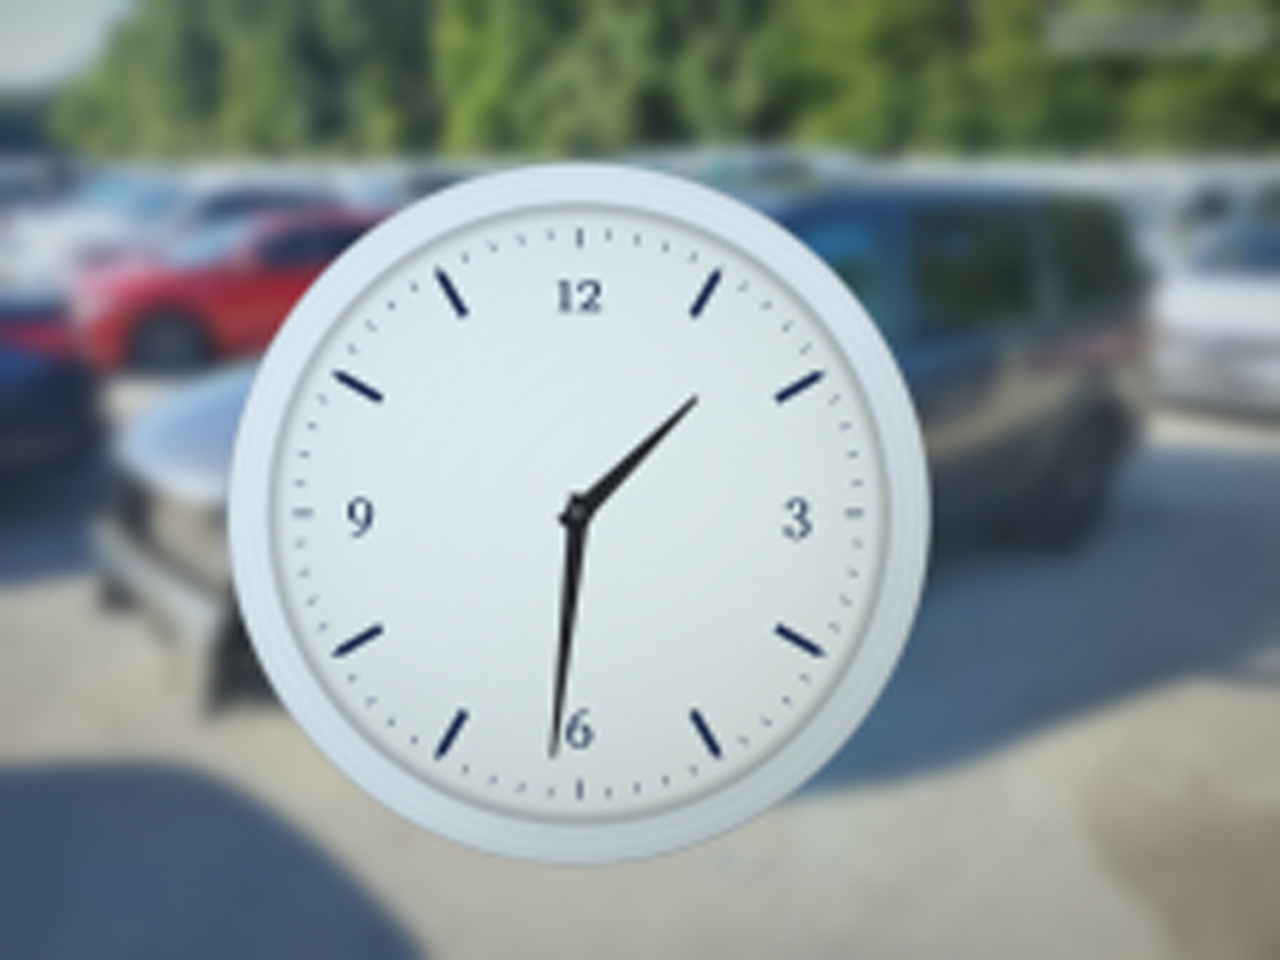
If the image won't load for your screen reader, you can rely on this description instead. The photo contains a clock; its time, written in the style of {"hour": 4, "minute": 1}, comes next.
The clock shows {"hour": 1, "minute": 31}
